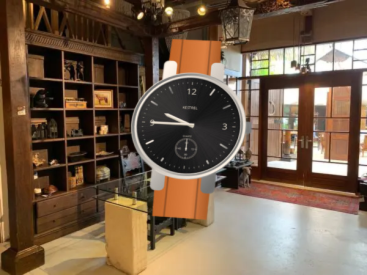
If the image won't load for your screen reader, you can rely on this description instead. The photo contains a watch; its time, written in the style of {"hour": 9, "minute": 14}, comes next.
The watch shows {"hour": 9, "minute": 45}
